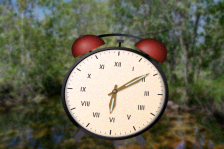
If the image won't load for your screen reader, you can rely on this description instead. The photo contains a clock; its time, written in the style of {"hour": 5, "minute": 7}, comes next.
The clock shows {"hour": 6, "minute": 9}
